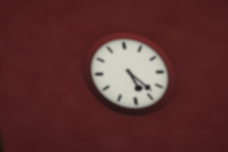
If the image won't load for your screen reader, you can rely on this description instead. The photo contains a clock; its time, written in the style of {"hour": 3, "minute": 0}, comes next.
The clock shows {"hour": 5, "minute": 23}
